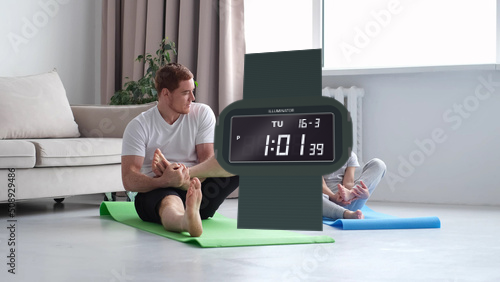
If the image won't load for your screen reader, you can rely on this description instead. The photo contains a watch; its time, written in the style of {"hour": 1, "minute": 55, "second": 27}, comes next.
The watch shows {"hour": 1, "minute": 1, "second": 39}
